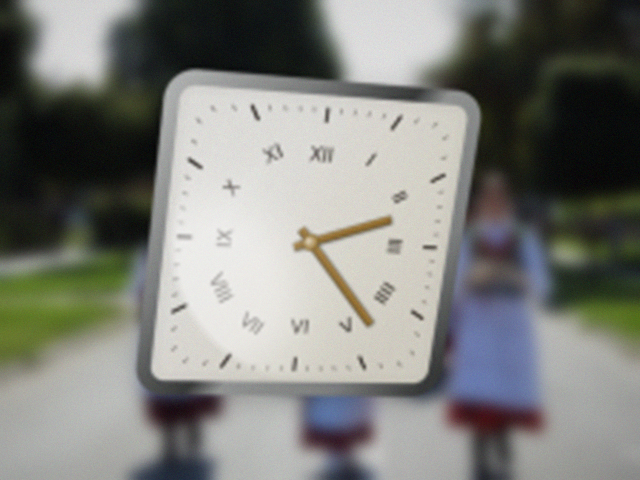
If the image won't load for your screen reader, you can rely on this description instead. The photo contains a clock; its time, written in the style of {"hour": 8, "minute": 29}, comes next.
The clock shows {"hour": 2, "minute": 23}
